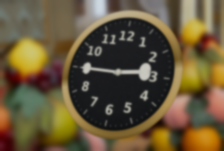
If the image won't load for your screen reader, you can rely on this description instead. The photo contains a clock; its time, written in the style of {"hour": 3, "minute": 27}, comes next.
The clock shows {"hour": 2, "minute": 45}
